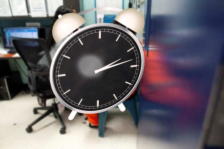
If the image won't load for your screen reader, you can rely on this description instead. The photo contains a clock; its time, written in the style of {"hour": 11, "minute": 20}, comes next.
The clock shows {"hour": 2, "minute": 13}
